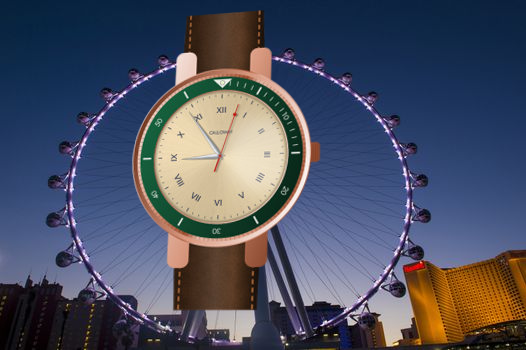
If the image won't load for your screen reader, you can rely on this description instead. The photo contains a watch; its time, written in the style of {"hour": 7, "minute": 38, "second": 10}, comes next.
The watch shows {"hour": 8, "minute": 54, "second": 3}
